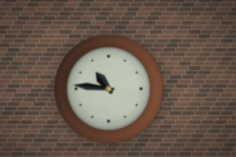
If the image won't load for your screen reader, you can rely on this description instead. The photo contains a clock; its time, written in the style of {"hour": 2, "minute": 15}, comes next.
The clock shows {"hour": 10, "minute": 46}
